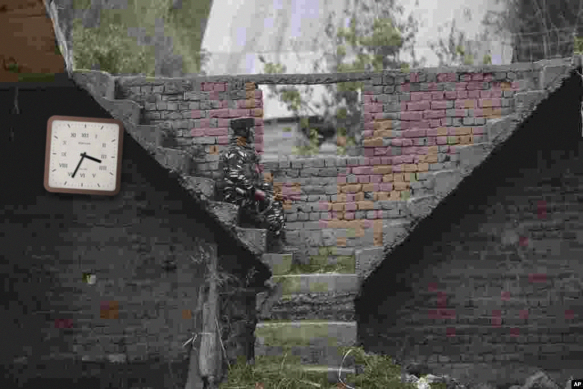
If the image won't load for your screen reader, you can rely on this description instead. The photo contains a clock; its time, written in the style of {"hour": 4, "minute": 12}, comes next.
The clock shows {"hour": 3, "minute": 34}
